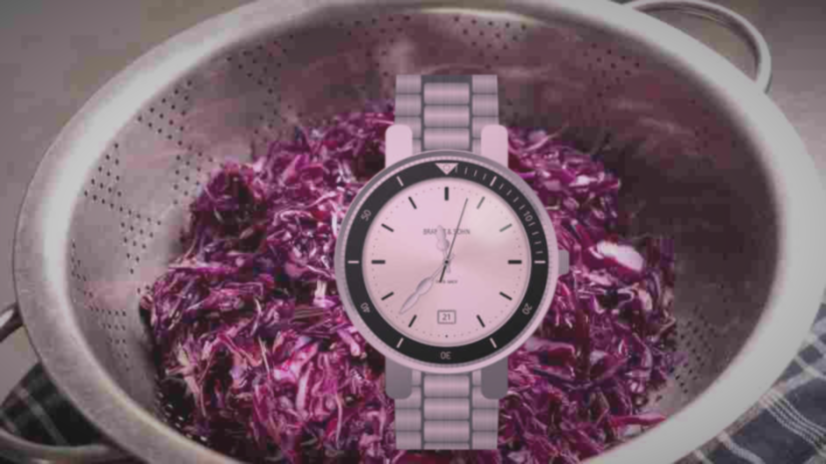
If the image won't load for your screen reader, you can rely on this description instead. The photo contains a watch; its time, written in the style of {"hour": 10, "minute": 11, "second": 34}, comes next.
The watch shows {"hour": 11, "minute": 37, "second": 3}
